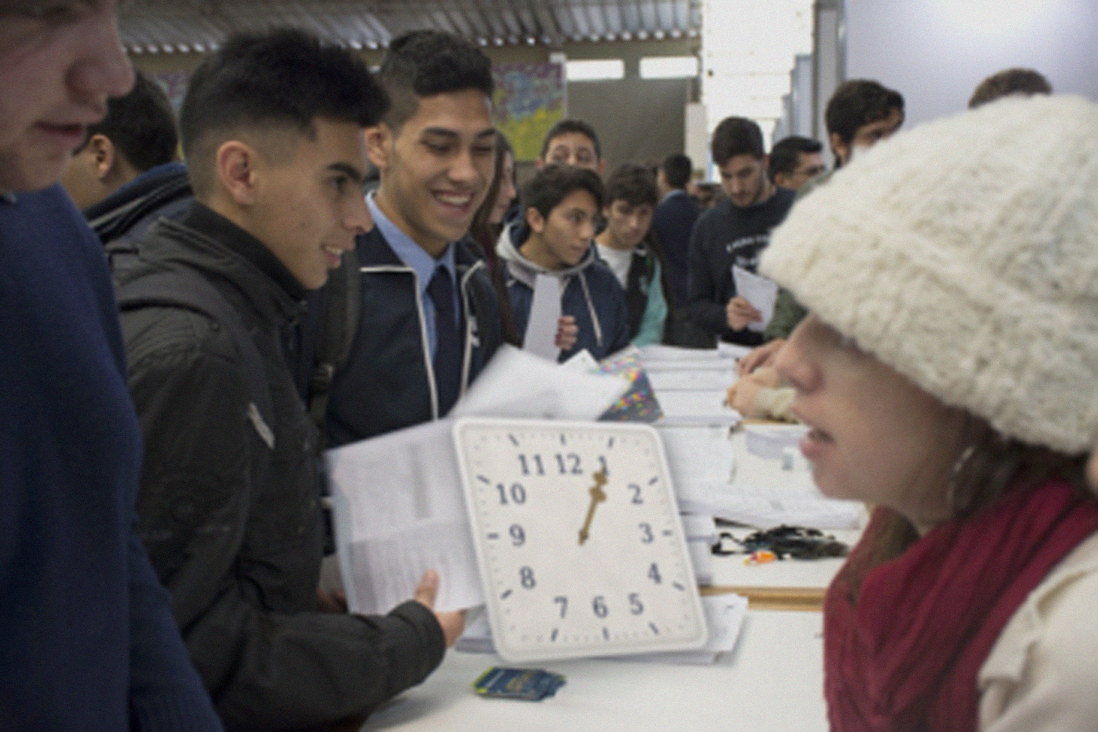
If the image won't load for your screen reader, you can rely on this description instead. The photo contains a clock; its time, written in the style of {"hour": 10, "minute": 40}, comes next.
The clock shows {"hour": 1, "minute": 5}
